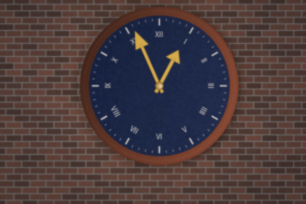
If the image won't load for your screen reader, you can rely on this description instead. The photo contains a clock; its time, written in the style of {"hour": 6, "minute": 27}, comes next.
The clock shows {"hour": 12, "minute": 56}
